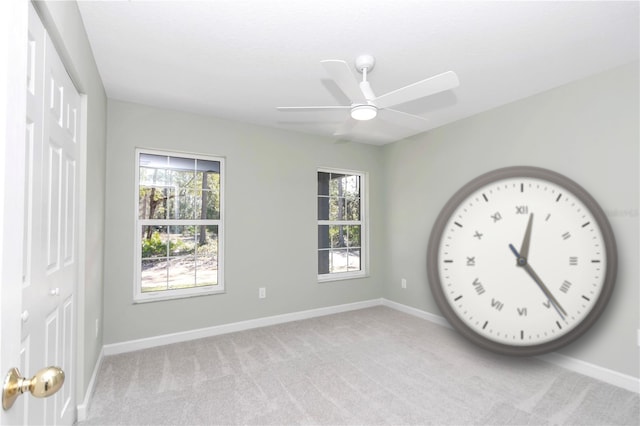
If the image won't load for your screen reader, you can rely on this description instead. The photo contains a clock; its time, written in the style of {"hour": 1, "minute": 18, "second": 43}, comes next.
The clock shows {"hour": 12, "minute": 23, "second": 24}
